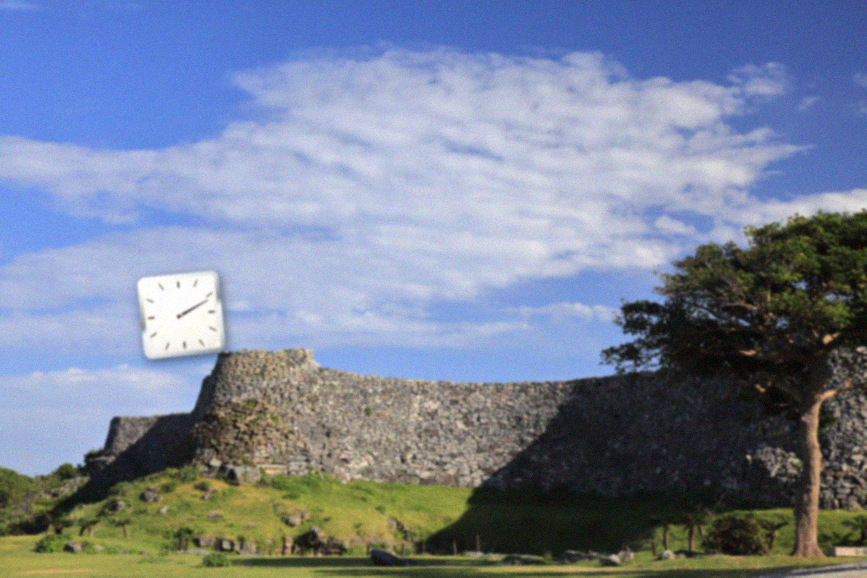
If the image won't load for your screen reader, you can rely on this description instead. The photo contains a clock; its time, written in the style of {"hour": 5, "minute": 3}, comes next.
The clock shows {"hour": 2, "minute": 11}
